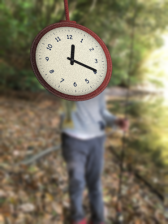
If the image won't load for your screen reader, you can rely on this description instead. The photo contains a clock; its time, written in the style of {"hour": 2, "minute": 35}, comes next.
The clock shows {"hour": 12, "minute": 19}
